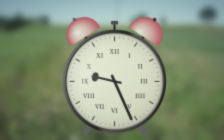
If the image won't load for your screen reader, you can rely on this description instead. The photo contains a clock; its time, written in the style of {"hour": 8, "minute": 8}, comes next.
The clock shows {"hour": 9, "minute": 26}
